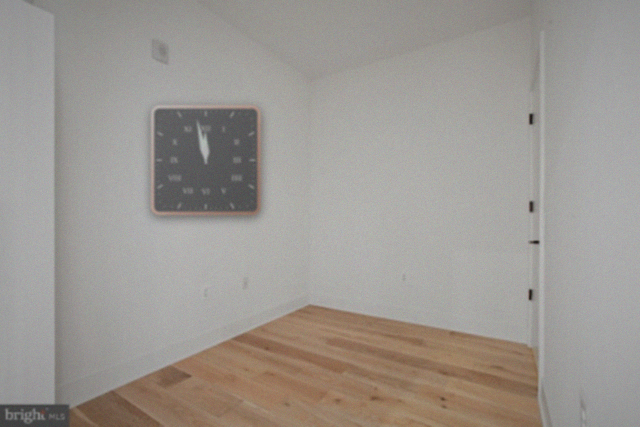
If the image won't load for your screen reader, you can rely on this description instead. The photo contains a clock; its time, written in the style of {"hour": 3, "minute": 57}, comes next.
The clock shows {"hour": 11, "minute": 58}
